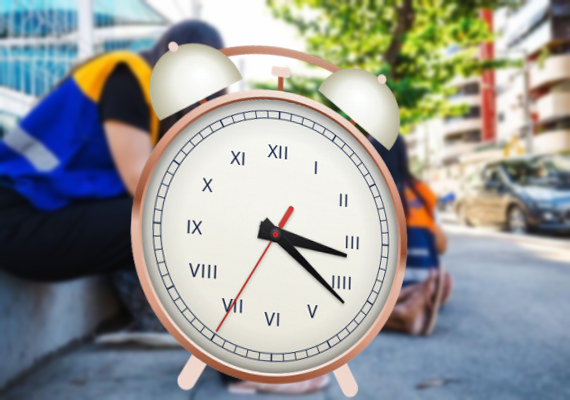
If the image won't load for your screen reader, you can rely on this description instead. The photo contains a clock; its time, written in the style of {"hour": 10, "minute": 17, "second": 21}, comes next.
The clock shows {"hour": 3, "minute": 21, "second": 35}
